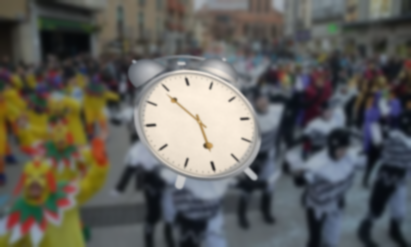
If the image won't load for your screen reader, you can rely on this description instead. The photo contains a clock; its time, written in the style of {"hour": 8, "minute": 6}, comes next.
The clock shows {"hour": 5, "minute": 54}
